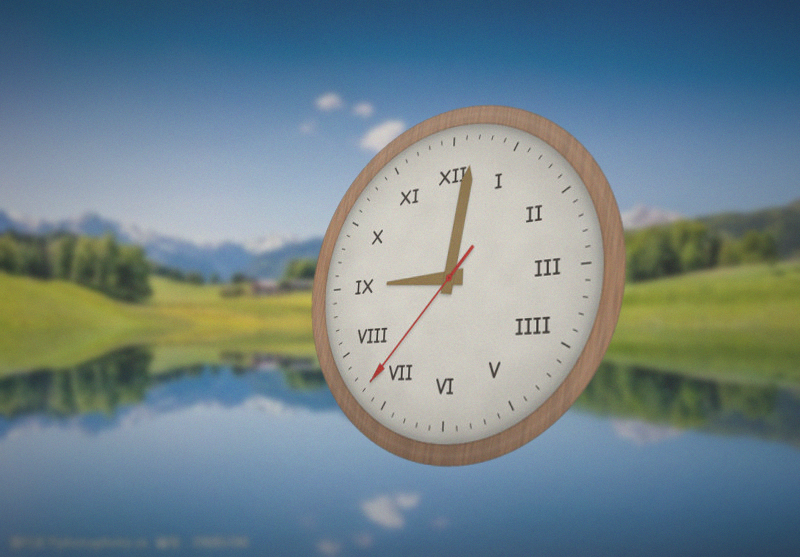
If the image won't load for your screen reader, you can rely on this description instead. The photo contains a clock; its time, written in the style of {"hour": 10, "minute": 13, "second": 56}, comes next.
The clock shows {"hour": 9, "minute": 1, "second": 37}
